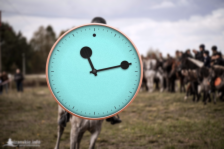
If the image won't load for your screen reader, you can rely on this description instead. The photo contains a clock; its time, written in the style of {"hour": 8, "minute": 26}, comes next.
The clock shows {"hour": 11, "minute": 13}
